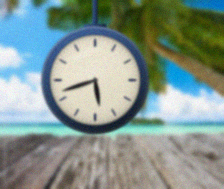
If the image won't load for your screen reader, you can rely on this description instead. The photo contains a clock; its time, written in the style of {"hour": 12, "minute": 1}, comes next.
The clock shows {"hour": 5, "minute": 42}
